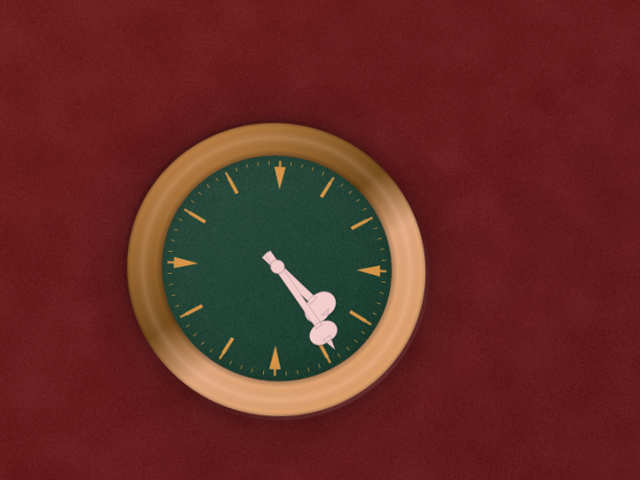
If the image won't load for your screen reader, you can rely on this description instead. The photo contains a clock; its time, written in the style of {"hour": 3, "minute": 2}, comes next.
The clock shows {"hour": 4, "minute": 24}
